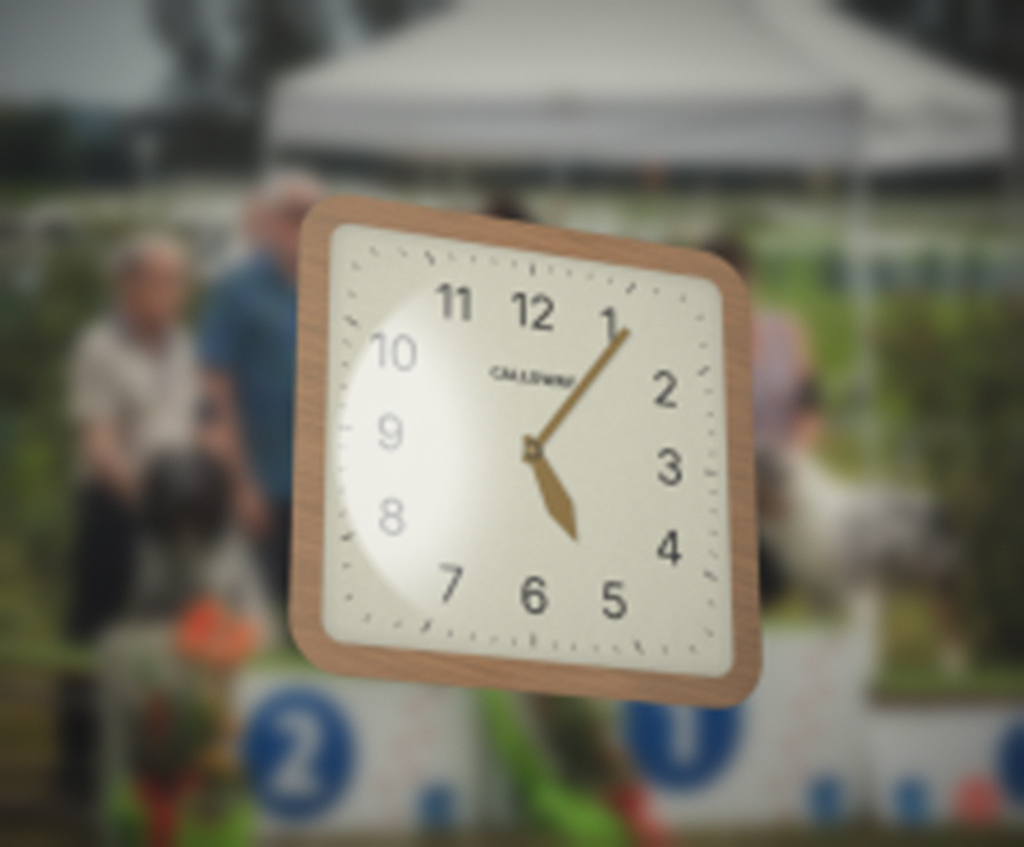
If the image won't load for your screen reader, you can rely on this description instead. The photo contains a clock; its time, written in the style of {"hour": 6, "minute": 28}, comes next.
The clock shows {"hour": 5, "minute": 6}
